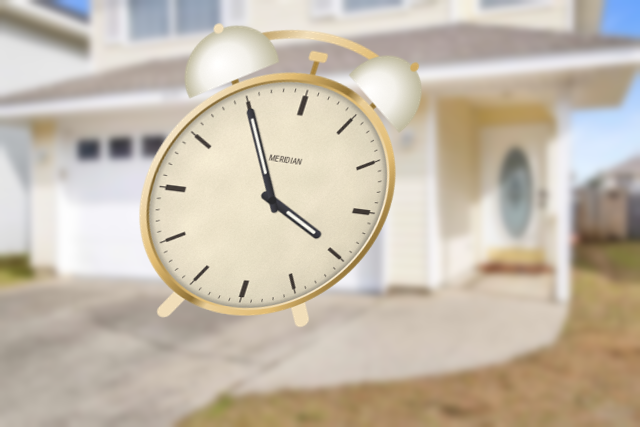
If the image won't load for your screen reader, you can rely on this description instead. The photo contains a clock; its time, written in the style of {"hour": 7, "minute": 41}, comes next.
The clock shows {"hour": 3, "minute": 55}
